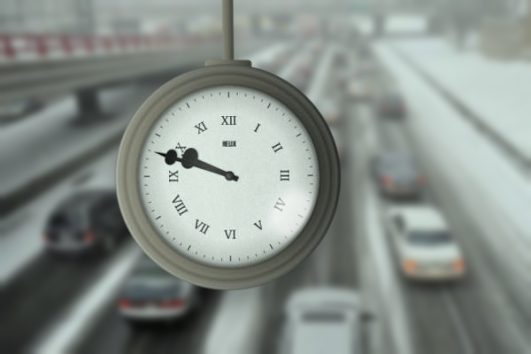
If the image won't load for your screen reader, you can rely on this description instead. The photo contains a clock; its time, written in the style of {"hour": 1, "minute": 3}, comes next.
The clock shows {"hour": 9, "minute": 48}
